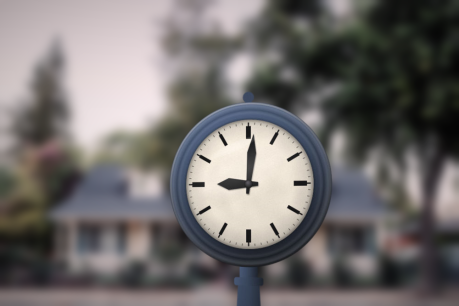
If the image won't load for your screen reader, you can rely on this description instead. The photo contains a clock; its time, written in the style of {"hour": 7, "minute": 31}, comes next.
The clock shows {"hour": 9, "minute": 1}
